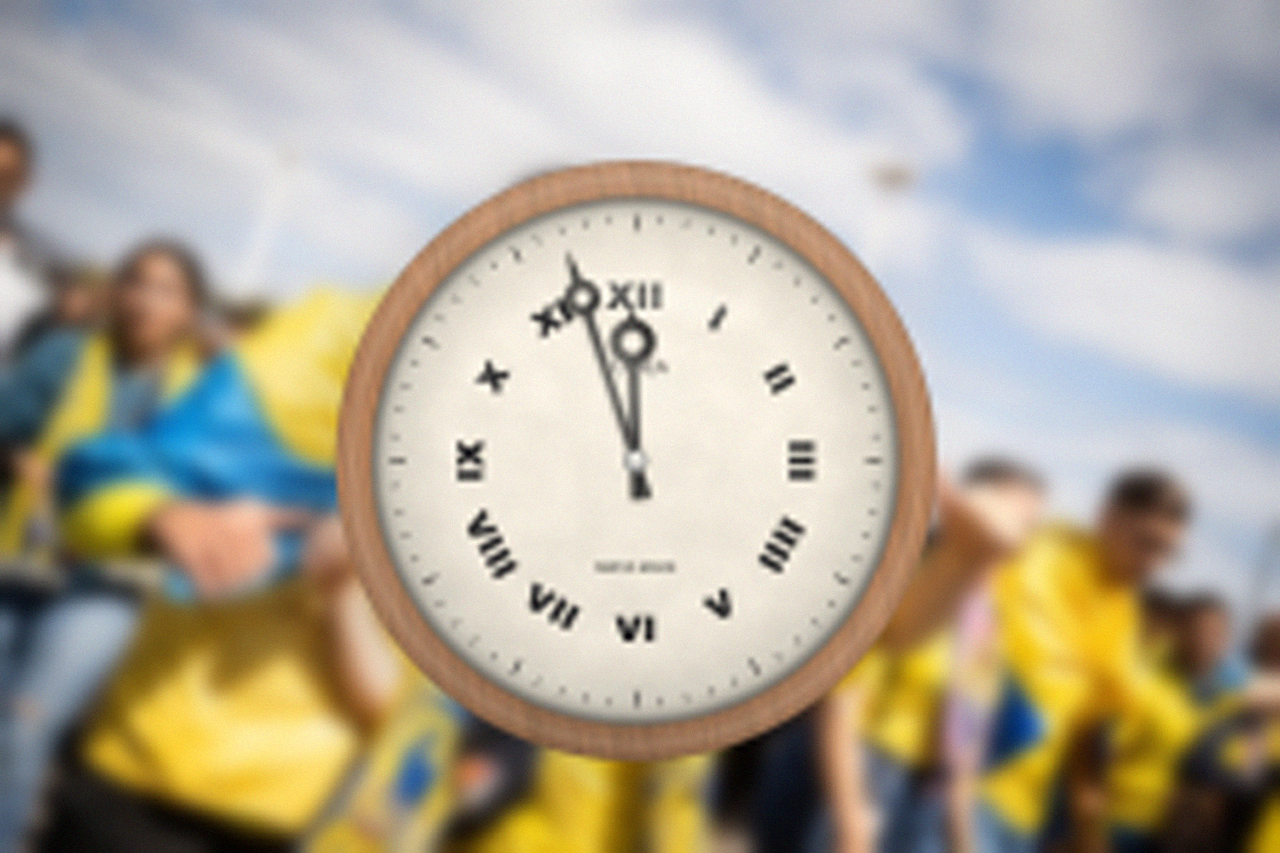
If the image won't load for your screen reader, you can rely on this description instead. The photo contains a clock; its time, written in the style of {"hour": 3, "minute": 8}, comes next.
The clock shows {"hour": 11, "minute": 57}
